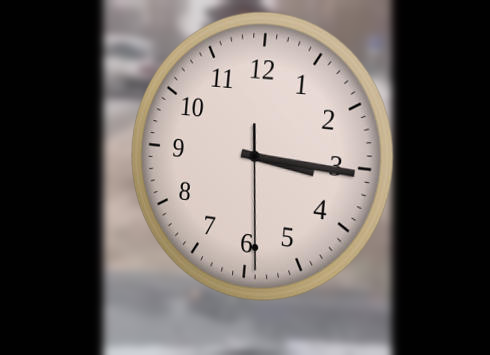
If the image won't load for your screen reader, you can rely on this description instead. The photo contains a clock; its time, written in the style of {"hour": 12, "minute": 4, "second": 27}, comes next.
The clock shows {"hour": 3, "minute": 15, "second": 29}
